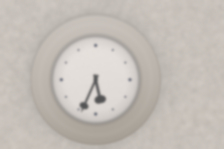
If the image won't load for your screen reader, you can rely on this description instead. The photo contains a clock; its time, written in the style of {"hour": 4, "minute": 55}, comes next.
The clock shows {"hour": 5, "minute": 34}
